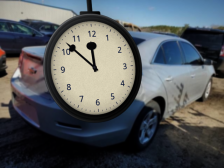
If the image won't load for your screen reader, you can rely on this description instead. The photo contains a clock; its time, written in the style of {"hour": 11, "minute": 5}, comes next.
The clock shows {"hour": 11, "minute": 52}
